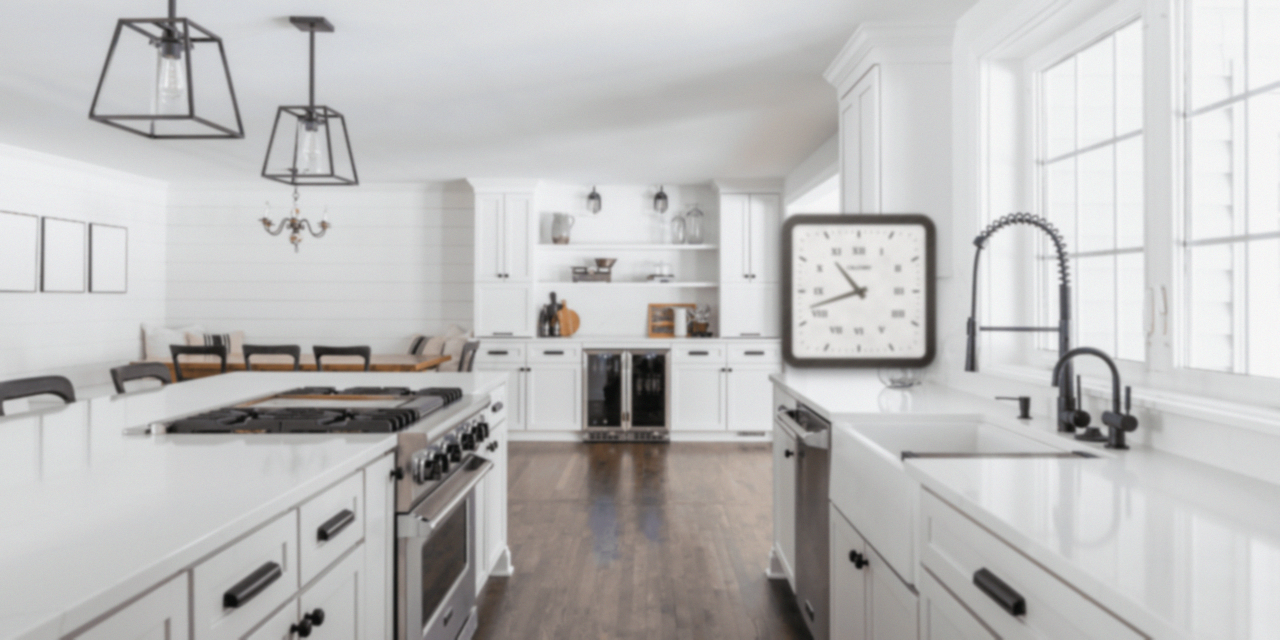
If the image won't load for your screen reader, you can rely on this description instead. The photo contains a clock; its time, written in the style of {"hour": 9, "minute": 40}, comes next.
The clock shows {"hour": 10, "minute": 42}
